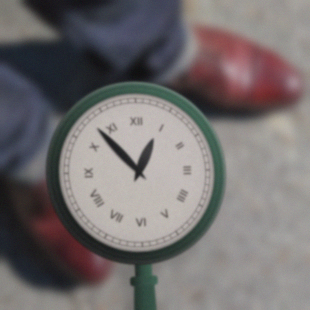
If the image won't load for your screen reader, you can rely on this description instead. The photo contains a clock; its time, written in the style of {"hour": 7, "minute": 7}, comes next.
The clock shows {"hour": 12, "minute": 53}
